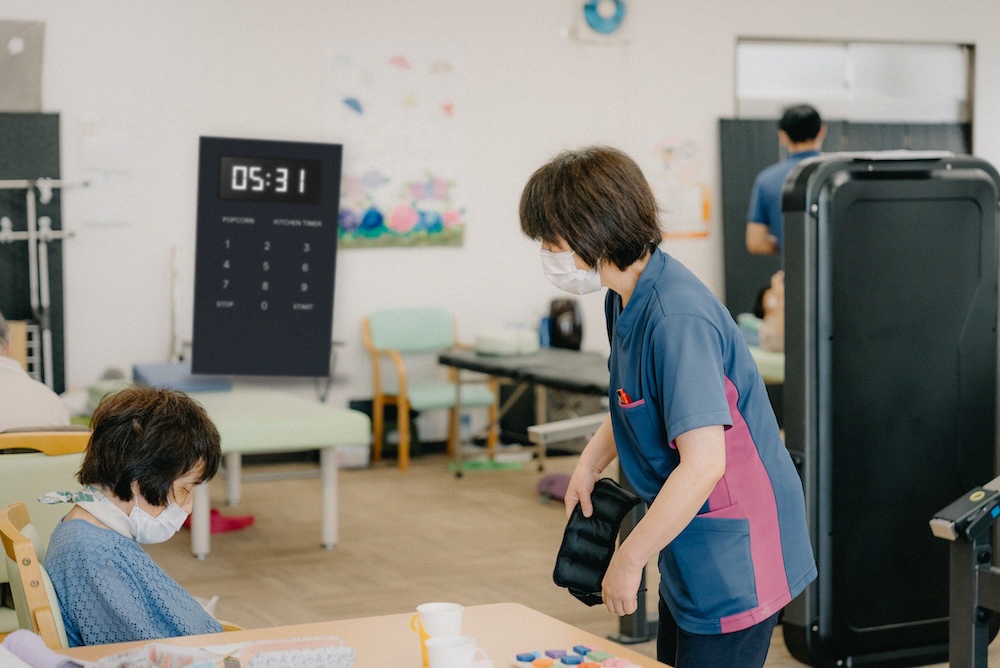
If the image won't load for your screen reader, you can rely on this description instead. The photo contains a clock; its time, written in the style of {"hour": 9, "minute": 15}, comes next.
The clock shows {"hour": 5, "minute": 31}
